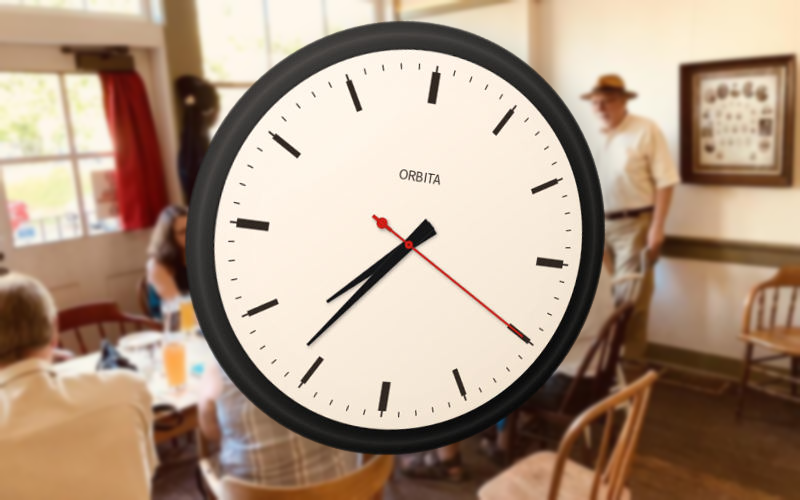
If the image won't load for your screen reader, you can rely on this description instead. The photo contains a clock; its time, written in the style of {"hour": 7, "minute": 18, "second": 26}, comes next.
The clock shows {"hour": 7, "minute": 36, "second": 20}
